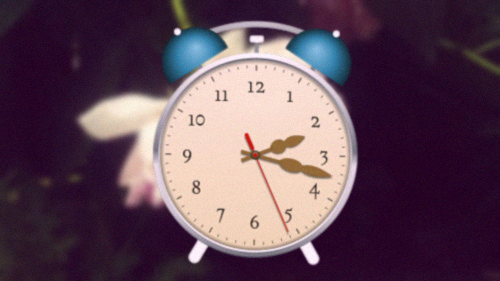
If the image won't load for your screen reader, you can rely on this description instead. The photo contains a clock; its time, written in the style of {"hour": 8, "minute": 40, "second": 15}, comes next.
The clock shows {"hour": 2, "minute": 17, "second": 26}
